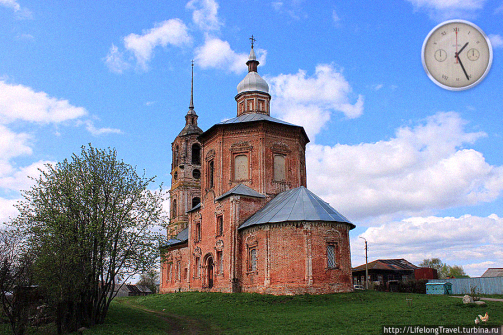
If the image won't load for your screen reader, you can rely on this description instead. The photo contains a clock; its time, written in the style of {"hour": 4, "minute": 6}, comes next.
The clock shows {"hour": 1, "minute": 26}
